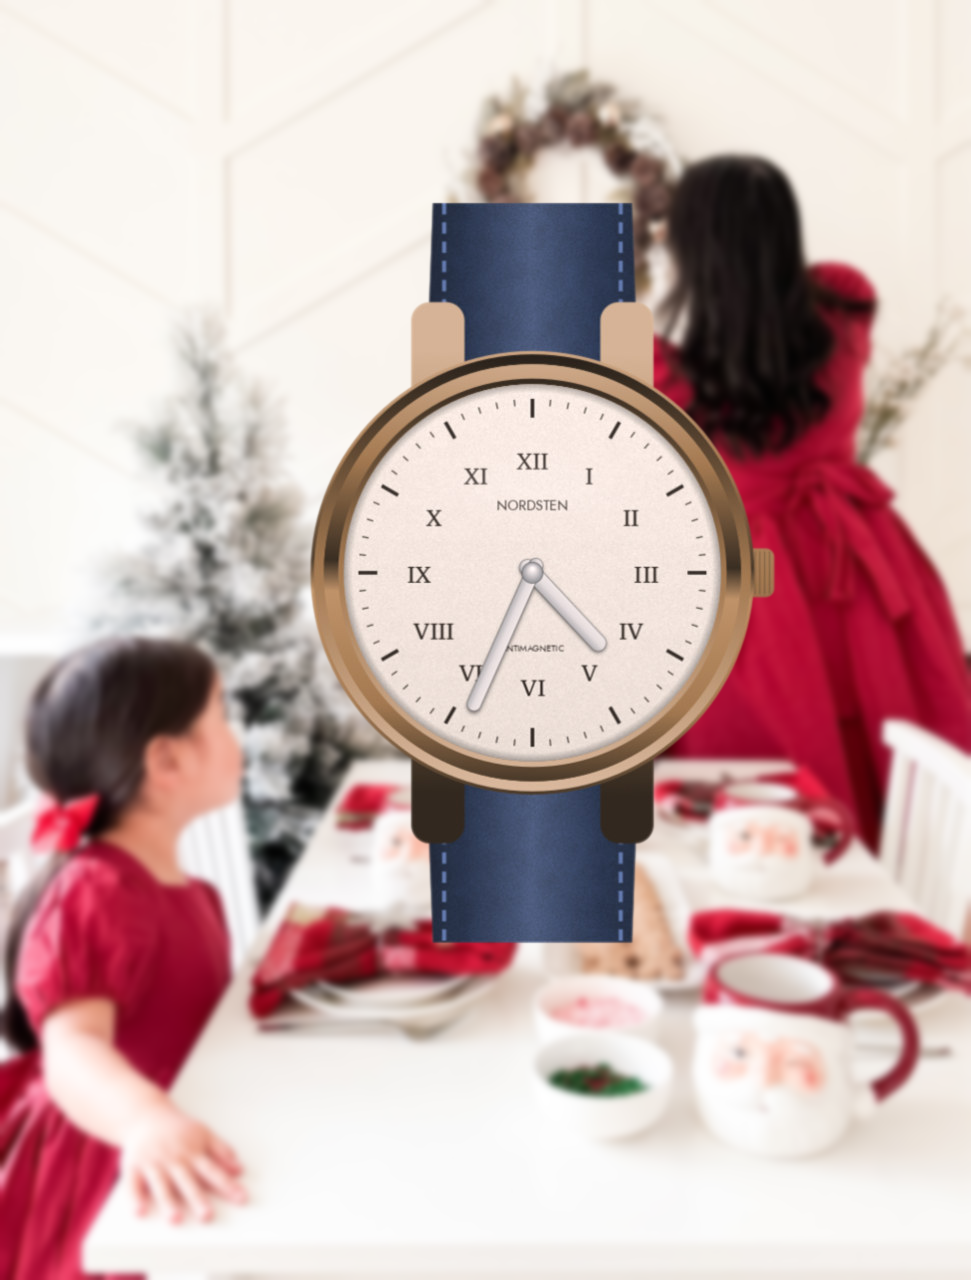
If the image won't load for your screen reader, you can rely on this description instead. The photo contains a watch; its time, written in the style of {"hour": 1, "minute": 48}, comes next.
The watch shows {"hour": 4, "minute": 34}
